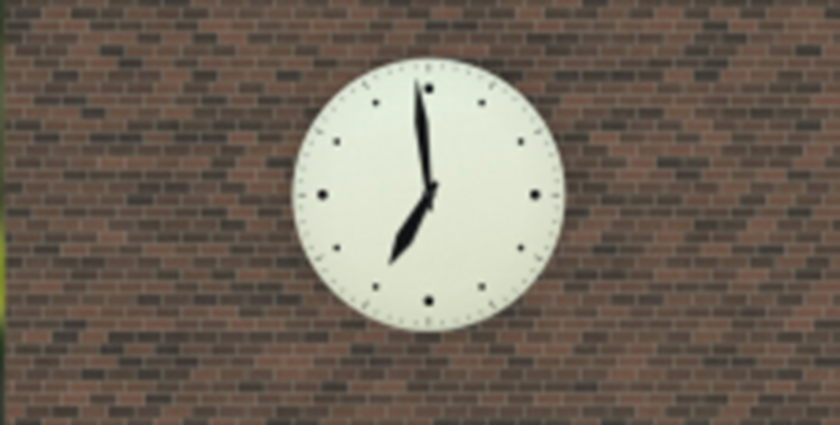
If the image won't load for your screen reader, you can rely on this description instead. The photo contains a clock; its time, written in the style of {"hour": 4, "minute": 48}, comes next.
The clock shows {"hour": 6, "minute": 59}
